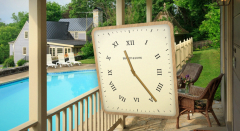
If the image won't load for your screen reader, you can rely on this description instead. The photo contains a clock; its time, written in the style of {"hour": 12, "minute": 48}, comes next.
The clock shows {"hour": 11, "minute": 24}
